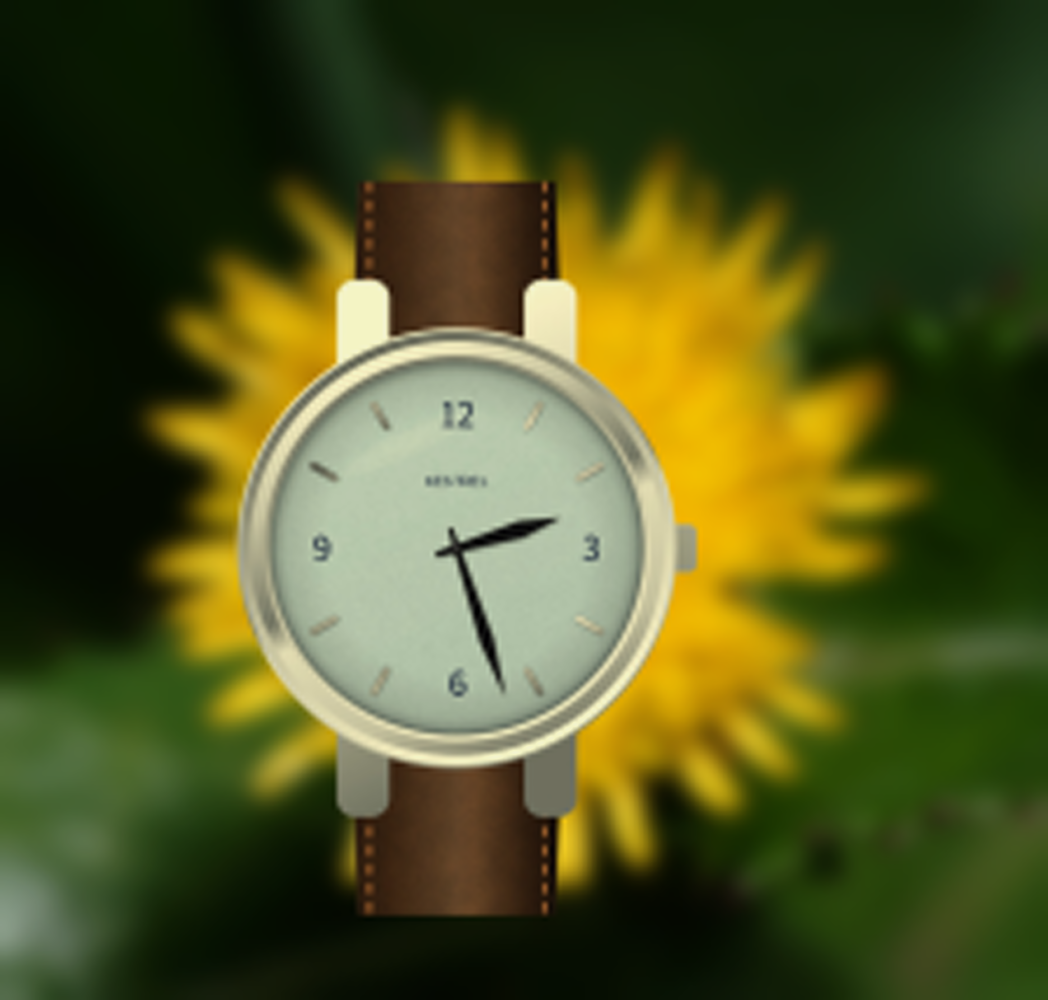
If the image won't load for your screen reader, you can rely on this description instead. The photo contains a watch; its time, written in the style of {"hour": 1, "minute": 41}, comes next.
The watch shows {"hour": 2, "minute": 27}
